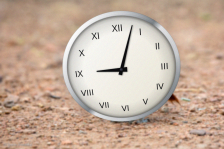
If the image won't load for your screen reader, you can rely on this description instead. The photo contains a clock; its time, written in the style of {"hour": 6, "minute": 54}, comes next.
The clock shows {"hour": 9, "minute": 3}
